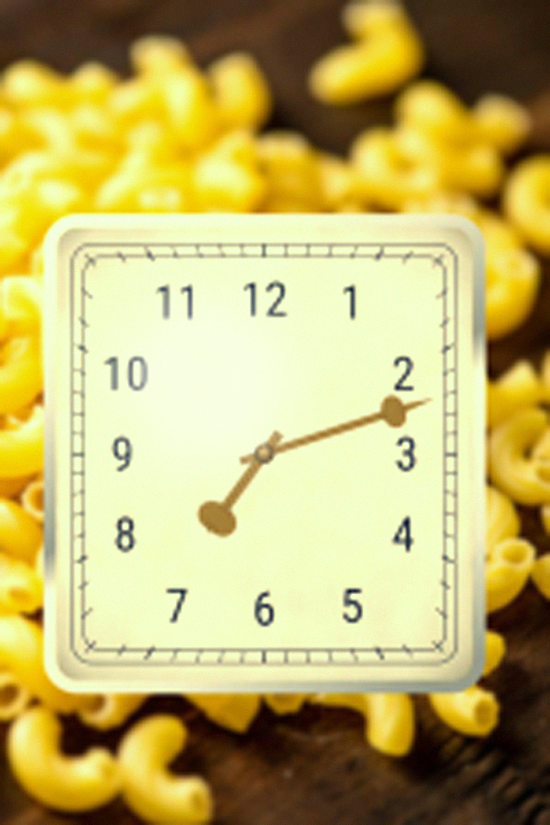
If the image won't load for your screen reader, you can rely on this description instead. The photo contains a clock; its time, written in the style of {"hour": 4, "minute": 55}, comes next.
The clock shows {"hour": 7, "minute": 12}
